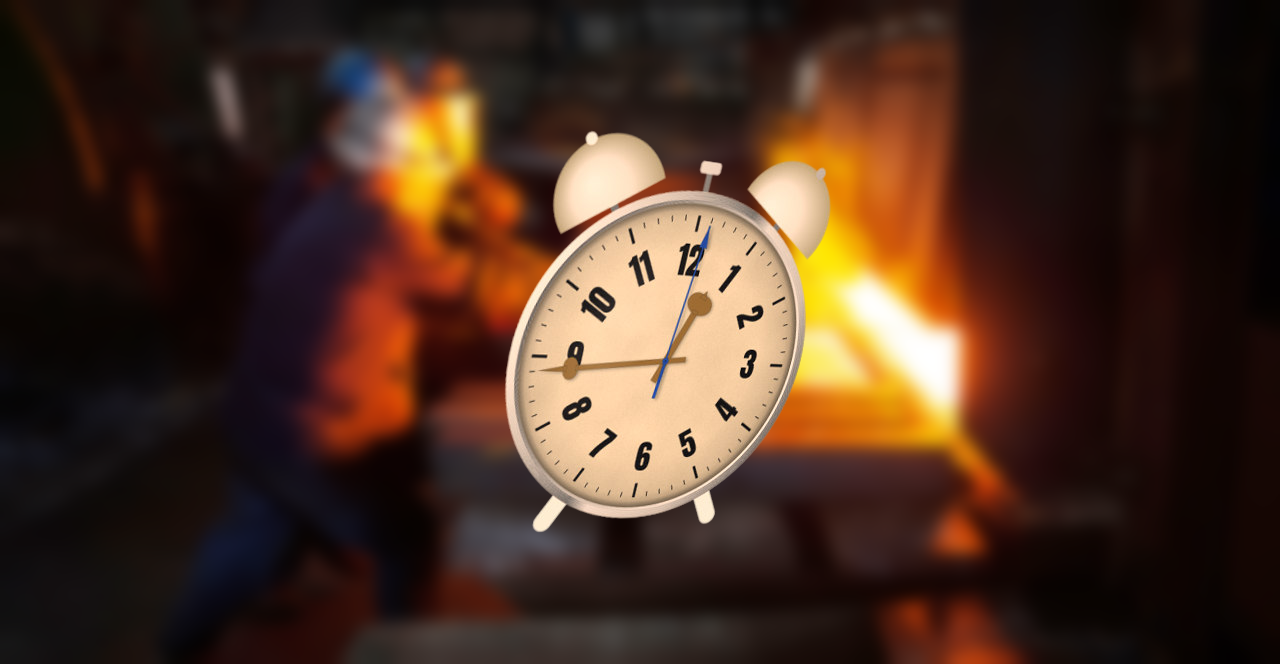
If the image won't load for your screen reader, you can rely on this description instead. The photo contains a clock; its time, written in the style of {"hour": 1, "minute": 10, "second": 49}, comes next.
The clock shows {"hour": 12, "minute": 44, "second": 1}
